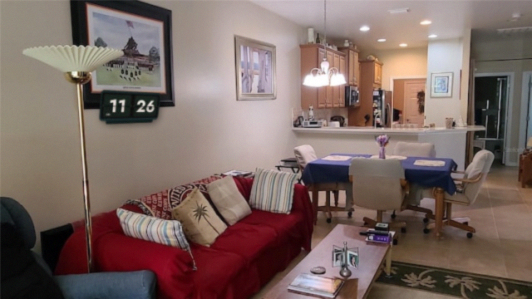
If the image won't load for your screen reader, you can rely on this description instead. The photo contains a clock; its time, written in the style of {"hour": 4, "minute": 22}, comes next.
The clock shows {"hour": 11, "minute": 26}
